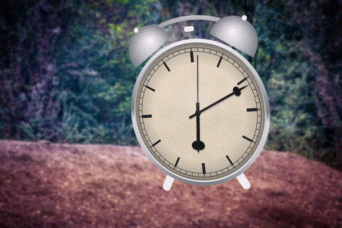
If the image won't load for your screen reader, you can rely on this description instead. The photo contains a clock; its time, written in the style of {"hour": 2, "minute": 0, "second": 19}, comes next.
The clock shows {"hour": 6, "minute": 11, "second": 1}
